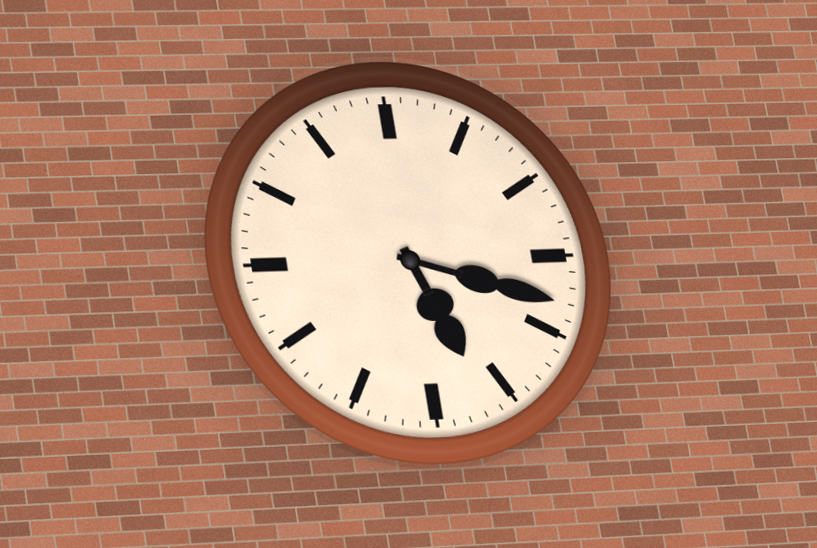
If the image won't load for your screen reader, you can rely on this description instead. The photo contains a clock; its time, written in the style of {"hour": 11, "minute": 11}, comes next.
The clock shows {"hour": 5, "minute": 18}
